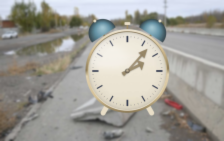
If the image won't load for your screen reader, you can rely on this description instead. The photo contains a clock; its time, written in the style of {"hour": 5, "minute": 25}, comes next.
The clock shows {"hour": 2, "minute": 7}
